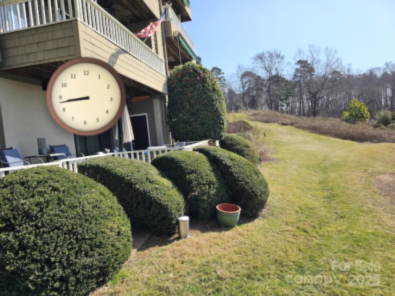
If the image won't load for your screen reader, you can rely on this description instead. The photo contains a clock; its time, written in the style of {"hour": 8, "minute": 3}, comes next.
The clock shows {"hour": 8, "minute": 43}
